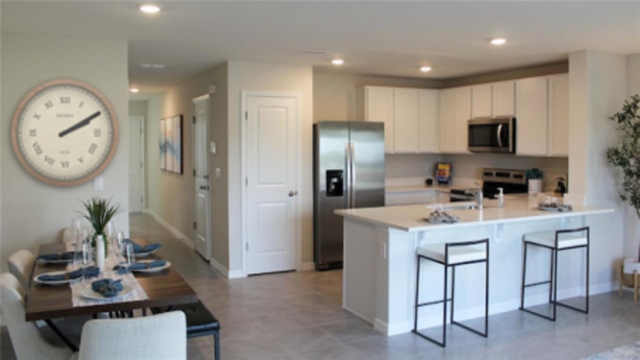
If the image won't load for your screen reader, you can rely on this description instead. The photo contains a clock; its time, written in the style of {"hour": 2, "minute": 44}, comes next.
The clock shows {"hour": 2, "minute": 10}
